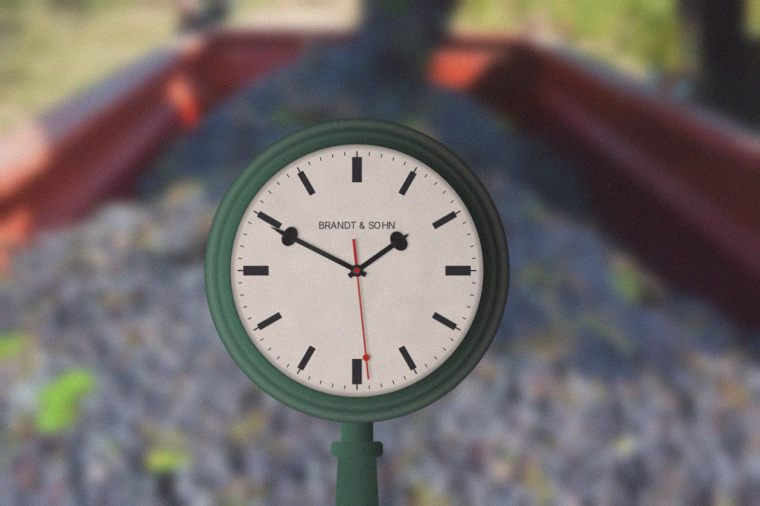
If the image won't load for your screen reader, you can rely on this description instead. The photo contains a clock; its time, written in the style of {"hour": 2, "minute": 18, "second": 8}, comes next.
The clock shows {"hour": 1, "minute": 49, "second": 29}
